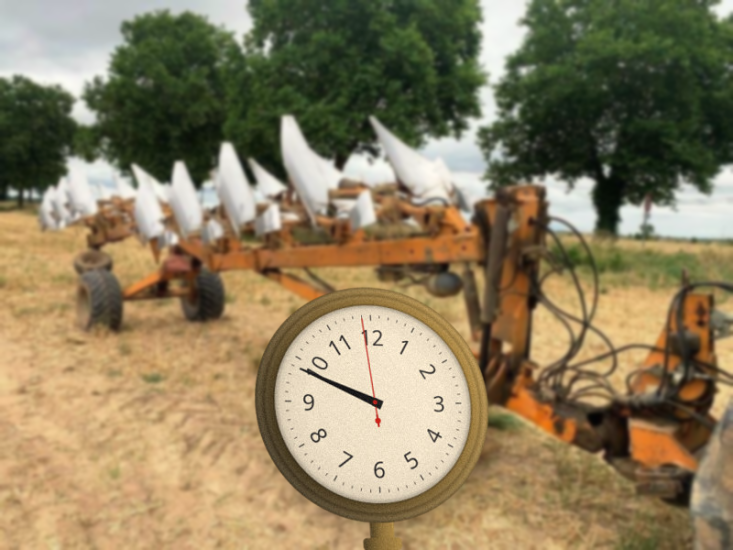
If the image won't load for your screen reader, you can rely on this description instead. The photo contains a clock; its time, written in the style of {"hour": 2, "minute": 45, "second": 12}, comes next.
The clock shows {"hour": 9, "minute": 48, "second": 59}
